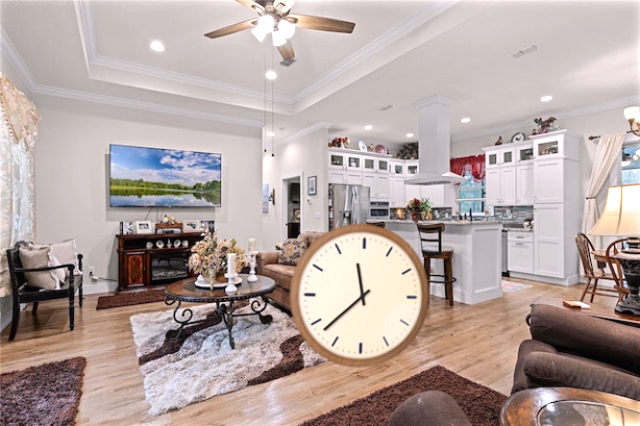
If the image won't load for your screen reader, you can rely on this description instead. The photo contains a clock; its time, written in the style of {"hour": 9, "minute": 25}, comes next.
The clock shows {"hour": 11, "minute": 38}
